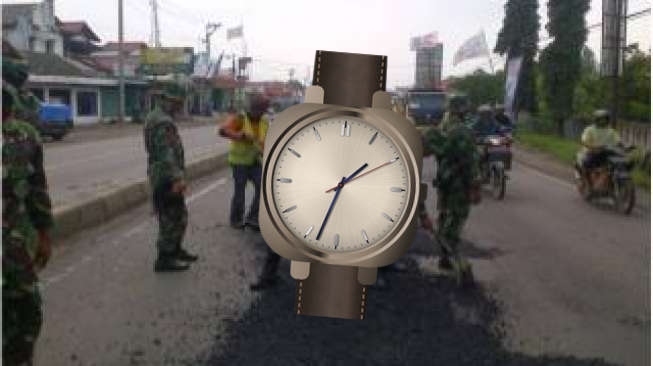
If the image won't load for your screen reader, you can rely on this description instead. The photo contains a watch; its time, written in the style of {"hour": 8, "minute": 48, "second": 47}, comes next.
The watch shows {"hour": 1, "minute": 33, "second": 10}
